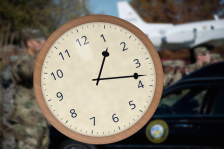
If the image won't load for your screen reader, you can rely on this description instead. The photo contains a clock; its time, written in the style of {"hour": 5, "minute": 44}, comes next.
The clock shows {"hour": 1, "minute": 18}
